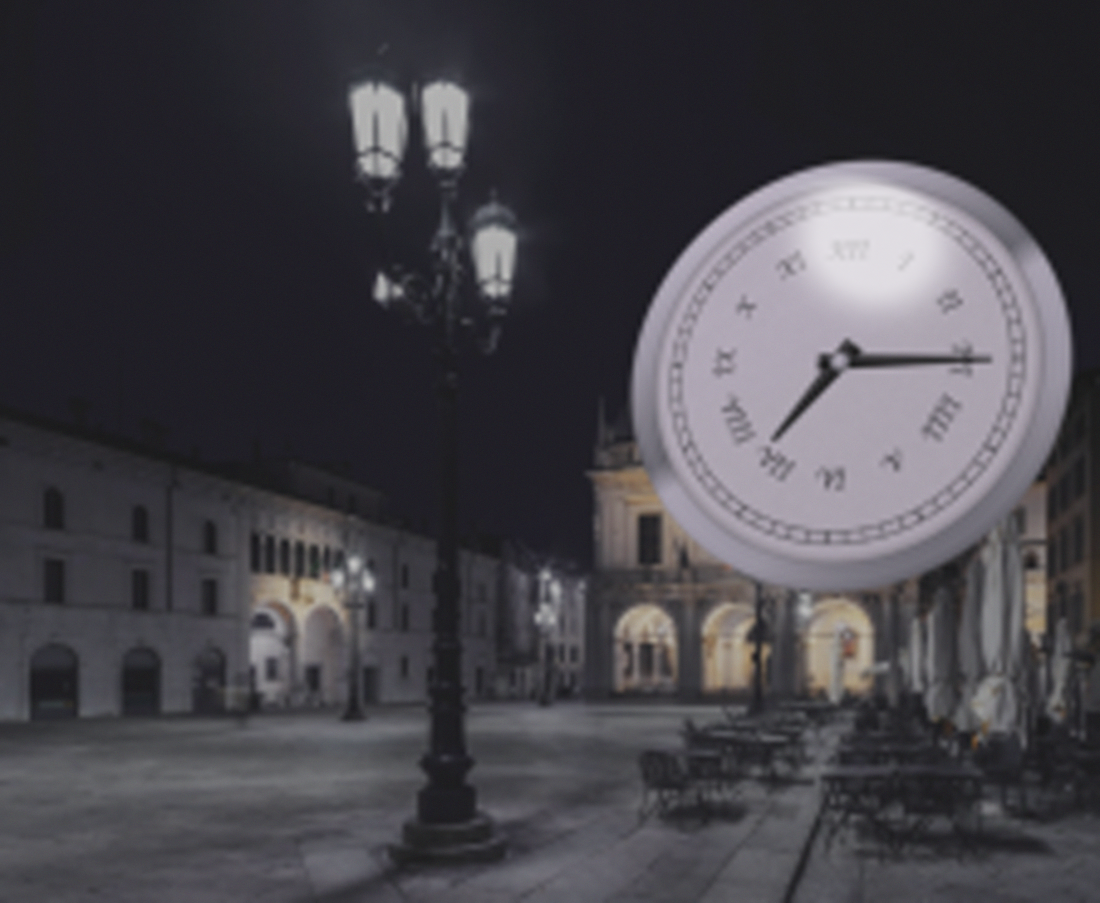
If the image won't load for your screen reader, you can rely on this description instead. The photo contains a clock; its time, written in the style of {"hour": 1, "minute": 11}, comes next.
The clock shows {"hour": 7, "minute": 15}
